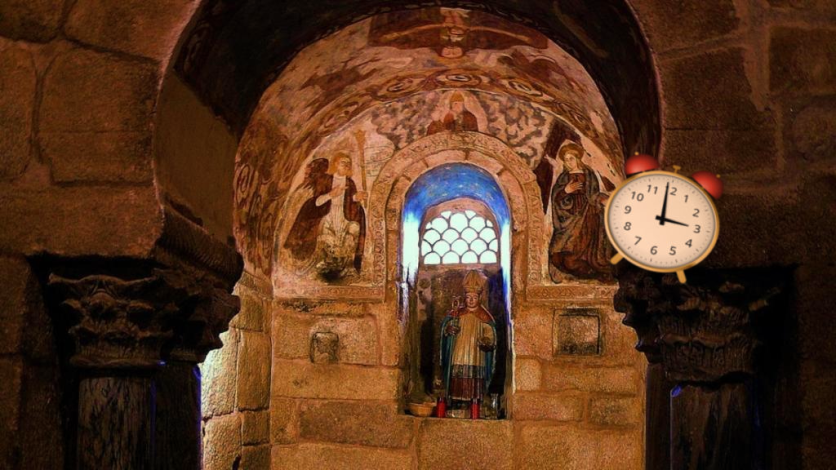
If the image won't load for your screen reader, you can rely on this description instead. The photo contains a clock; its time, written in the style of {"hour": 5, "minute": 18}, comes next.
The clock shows {"hour": 2, "minute": 59}
